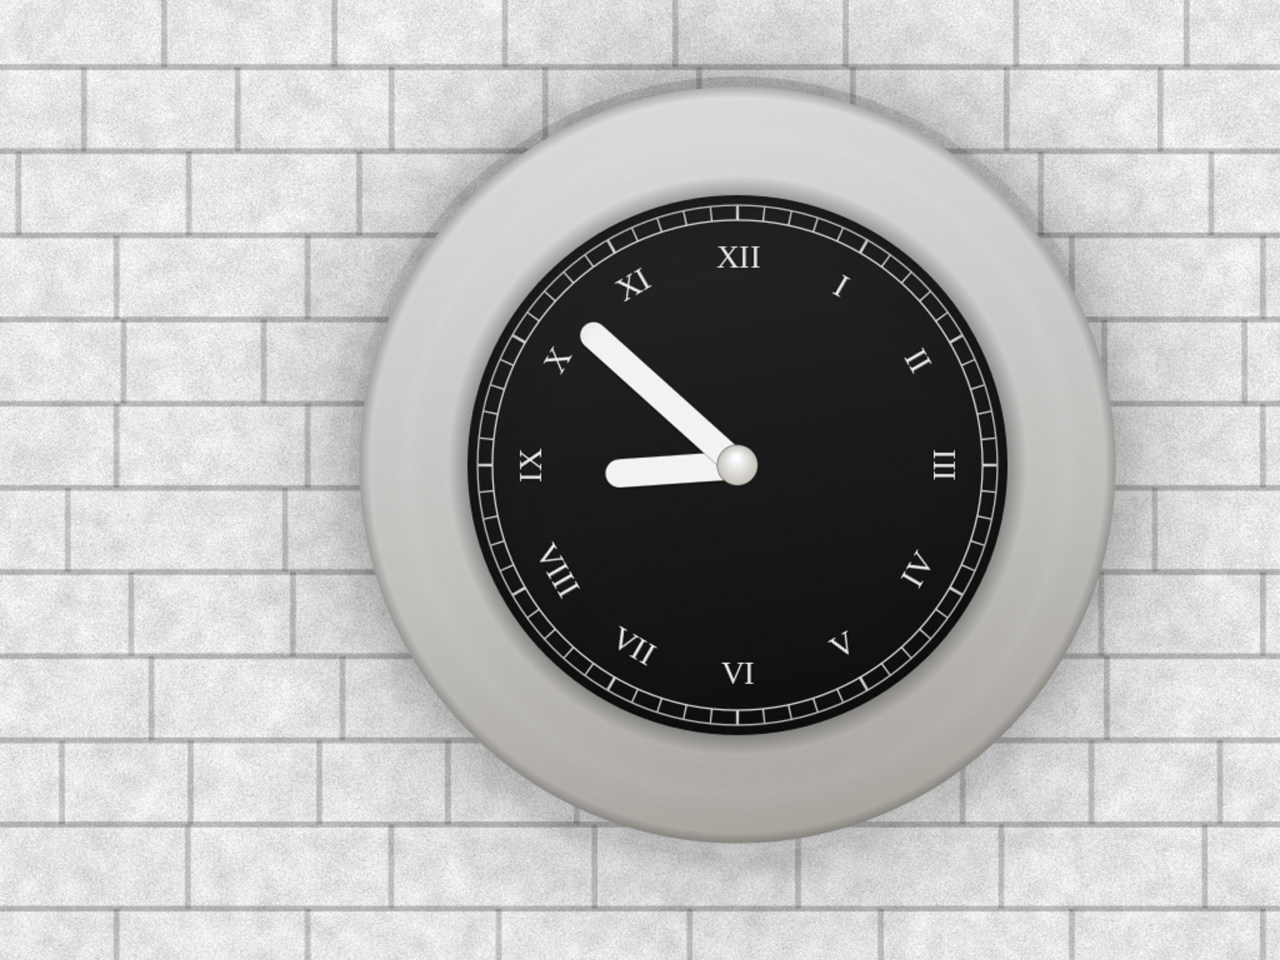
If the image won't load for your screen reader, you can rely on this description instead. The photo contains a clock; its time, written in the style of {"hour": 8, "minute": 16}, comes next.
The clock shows {"hour": 8, "minute": 52}
